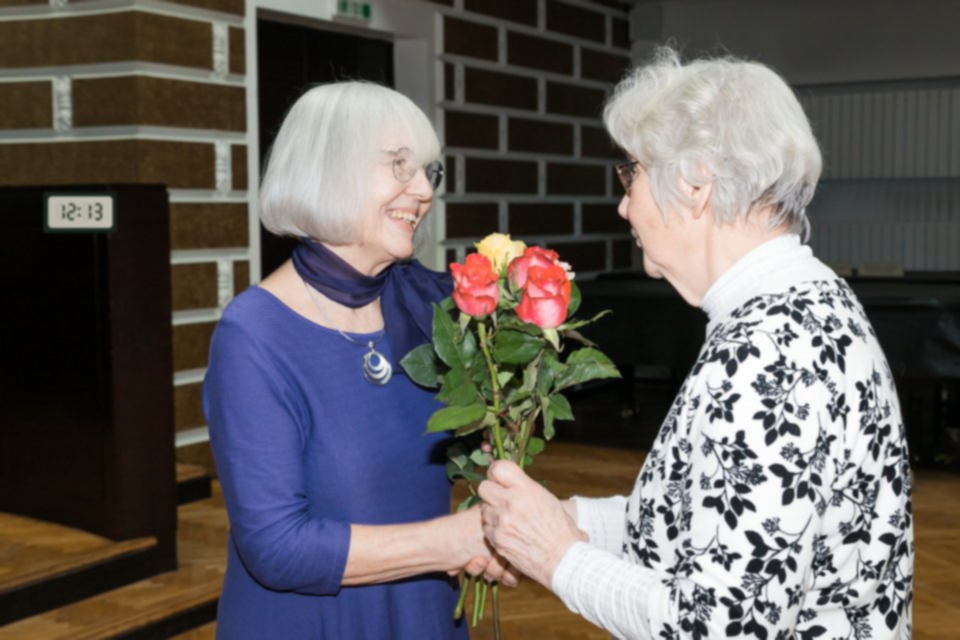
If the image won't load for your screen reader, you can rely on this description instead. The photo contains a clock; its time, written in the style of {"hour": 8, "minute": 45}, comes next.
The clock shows {"hour": 12, "minute": 13}
